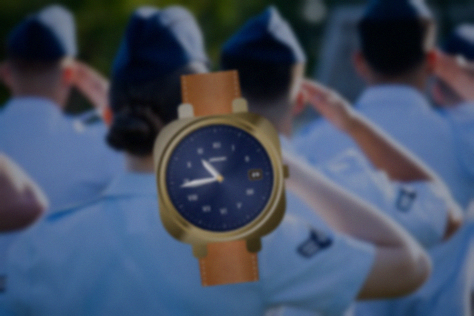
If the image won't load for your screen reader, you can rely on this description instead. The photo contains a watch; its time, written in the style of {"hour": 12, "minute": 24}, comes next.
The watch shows {"hour": 10, "minute": 44}
